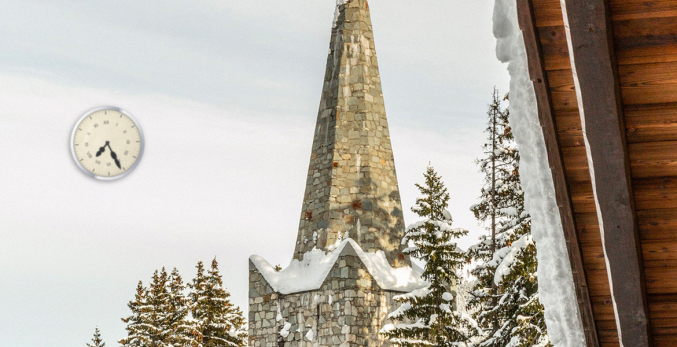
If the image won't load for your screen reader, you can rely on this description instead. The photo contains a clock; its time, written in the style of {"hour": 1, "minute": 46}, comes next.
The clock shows {"hour": 7, "minute": 26}
